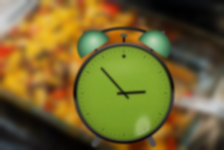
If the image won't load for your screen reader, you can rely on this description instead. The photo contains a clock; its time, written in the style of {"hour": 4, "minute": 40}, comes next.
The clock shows {"hour": 2, "minute": 53}
